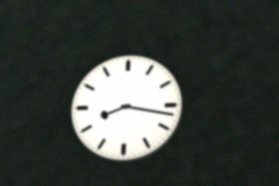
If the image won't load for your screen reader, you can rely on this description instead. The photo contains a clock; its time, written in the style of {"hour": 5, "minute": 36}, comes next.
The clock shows {"hour": 8, "minute": 17}
